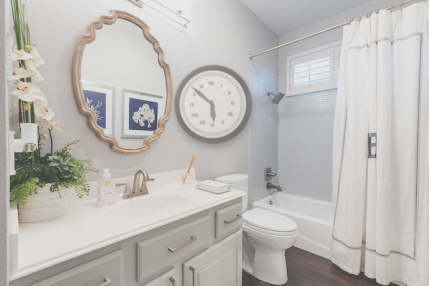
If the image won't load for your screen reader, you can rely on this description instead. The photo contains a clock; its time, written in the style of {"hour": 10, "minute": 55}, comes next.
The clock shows {"hour": 5, "minute": 52}
